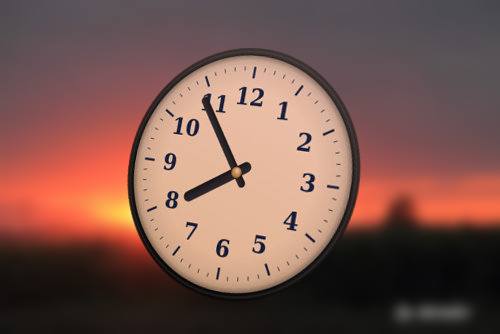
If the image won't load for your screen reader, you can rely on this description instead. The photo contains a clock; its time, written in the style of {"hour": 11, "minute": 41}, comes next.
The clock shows {"hour": 7, "minute": 54}
